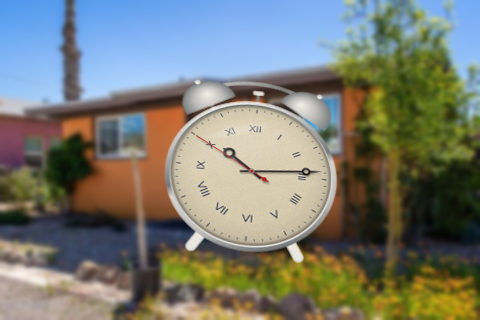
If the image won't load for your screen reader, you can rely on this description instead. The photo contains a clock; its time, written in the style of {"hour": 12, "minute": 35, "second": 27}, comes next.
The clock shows {"hour": 10, "minute": 13, "second": 50}
